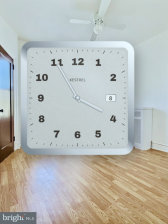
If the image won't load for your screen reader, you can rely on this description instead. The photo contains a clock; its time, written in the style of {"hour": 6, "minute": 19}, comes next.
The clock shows {"hour": 3, "minute": 55}
